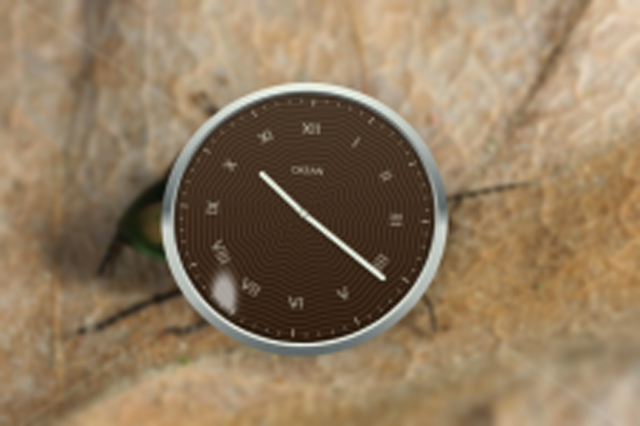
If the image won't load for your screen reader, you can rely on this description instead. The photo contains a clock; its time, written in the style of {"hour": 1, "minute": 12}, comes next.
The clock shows {"hour": 10, "minute": 21}
